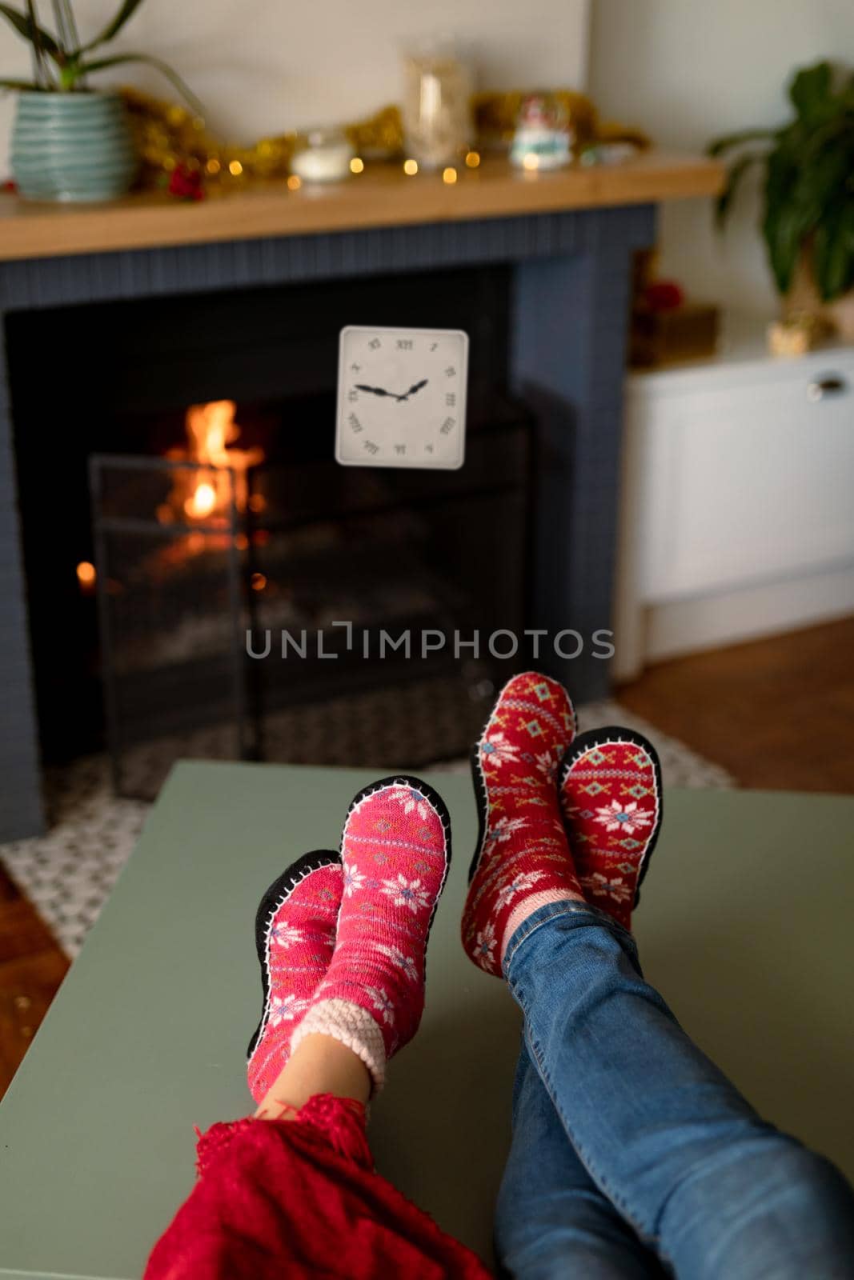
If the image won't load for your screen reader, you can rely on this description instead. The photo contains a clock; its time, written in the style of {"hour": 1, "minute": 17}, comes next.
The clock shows {"hour": 1, "minute": 47}
